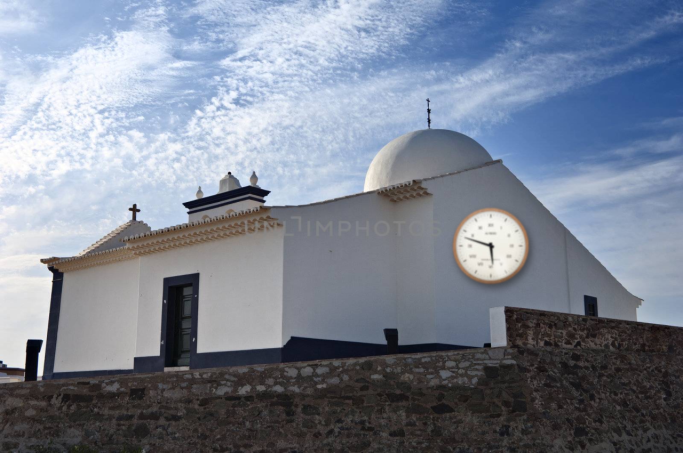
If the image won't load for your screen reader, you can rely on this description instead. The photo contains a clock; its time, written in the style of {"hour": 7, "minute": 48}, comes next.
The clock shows {"hour": 5, "minute": 48}
